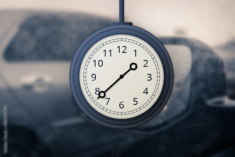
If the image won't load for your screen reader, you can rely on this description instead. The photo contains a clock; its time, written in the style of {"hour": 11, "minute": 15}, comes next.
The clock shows {"hour": 1, "minute": 38}
